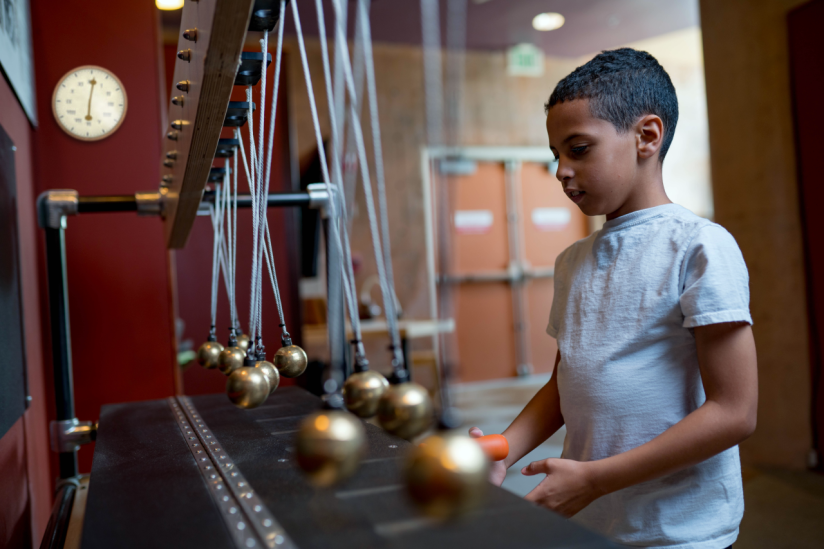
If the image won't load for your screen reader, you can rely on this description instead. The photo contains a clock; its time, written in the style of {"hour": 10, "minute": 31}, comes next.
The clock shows {"hour": 6, "minute": 1}
